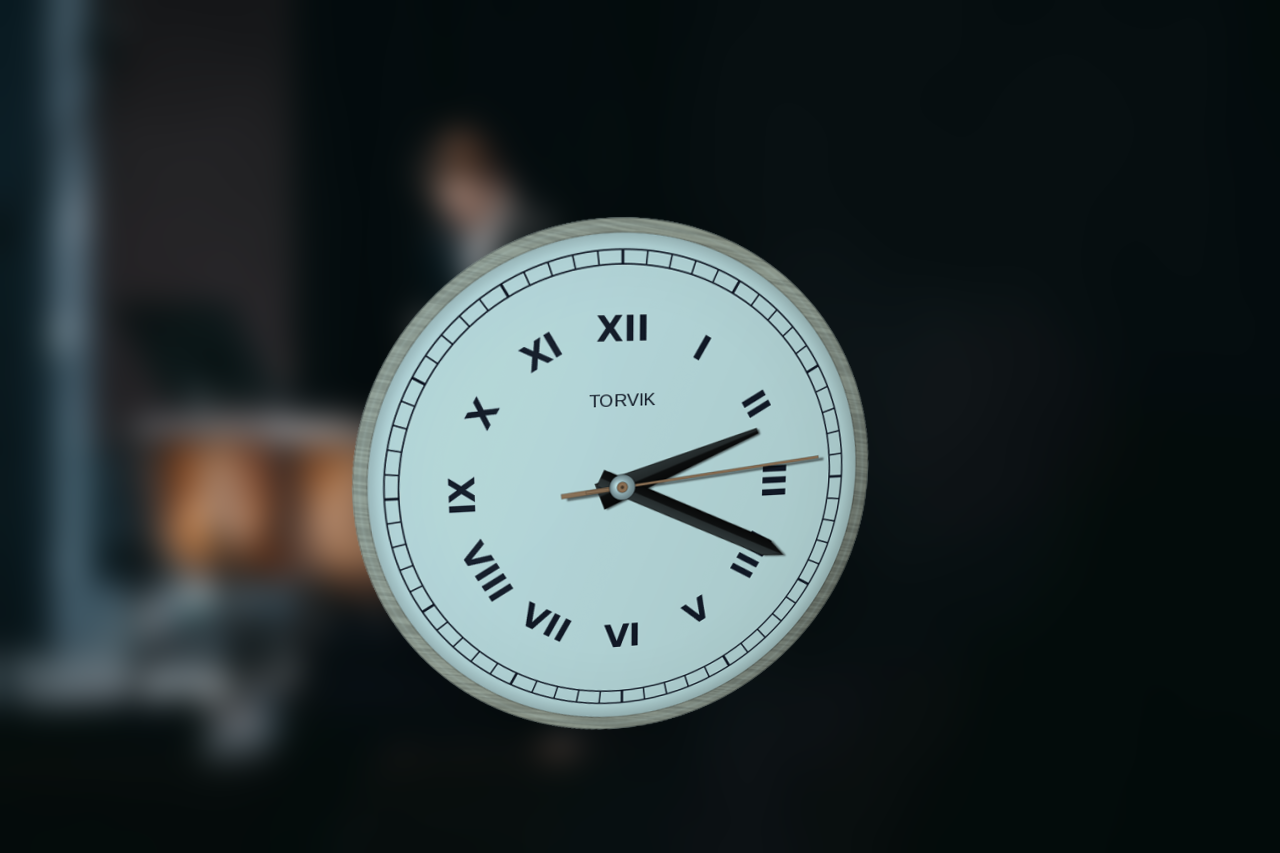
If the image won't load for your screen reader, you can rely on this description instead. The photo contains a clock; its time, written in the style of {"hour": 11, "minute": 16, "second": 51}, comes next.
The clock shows {"hour": 2, "minute": 19, "second": 14}
